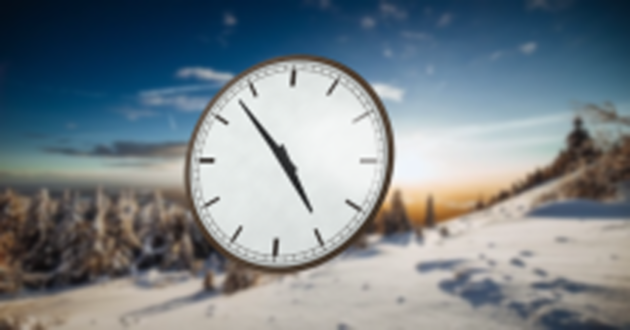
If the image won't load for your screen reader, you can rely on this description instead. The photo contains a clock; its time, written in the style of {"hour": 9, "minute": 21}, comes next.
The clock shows {"hour": 4, "minute": 53}
